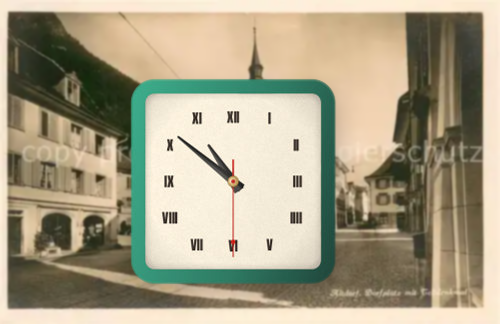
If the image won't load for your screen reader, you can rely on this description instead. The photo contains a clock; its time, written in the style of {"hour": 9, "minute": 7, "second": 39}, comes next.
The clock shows {"hour": 10, "minute": 51, "second": 30}
